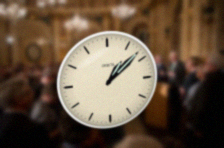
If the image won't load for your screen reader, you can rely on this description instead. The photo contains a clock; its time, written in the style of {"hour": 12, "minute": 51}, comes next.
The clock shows {"hour": 1, "minute": 8}
